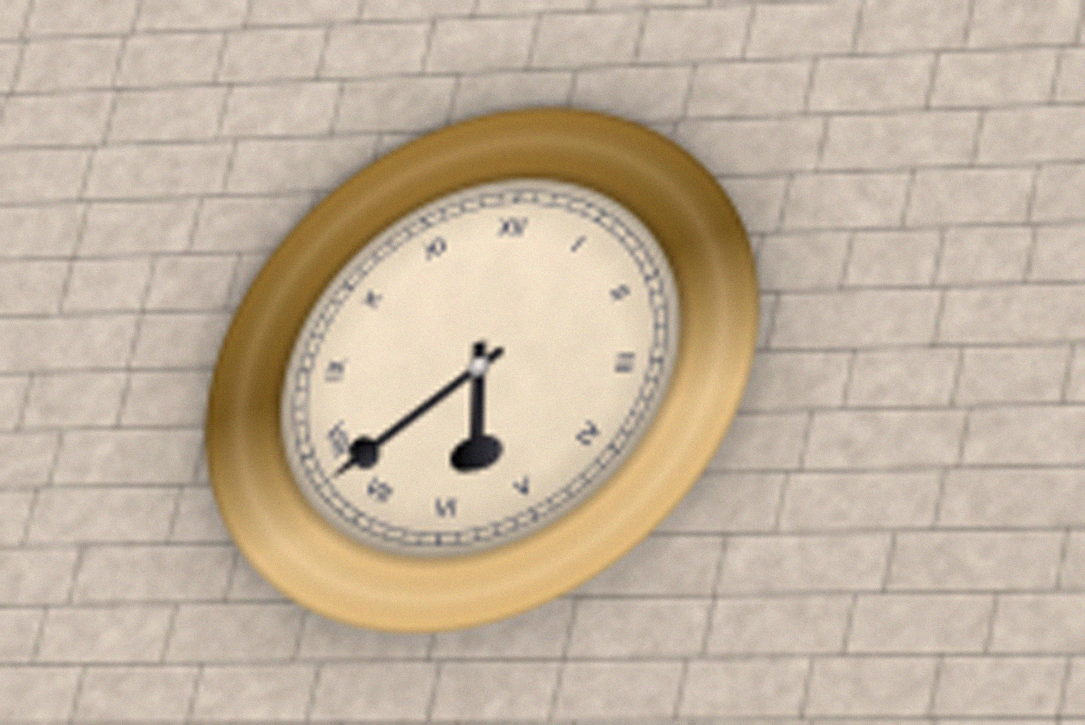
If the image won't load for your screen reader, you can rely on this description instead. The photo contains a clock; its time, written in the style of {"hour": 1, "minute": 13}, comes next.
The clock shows {"hour": 5, "minute": 38}
